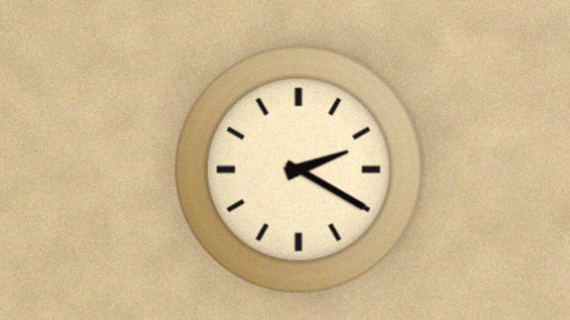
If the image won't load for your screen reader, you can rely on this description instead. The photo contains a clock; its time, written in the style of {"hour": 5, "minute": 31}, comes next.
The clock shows {"hour": 2, "minute": 20}
